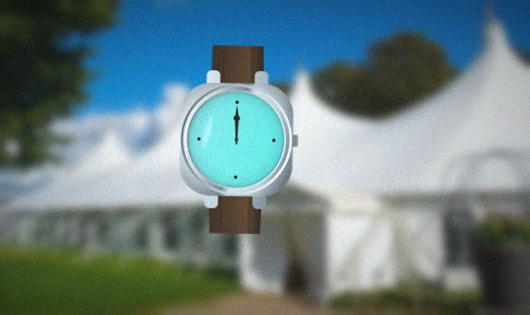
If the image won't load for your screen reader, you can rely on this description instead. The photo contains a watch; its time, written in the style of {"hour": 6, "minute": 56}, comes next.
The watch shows {"hour": 12, "minute": 0}
